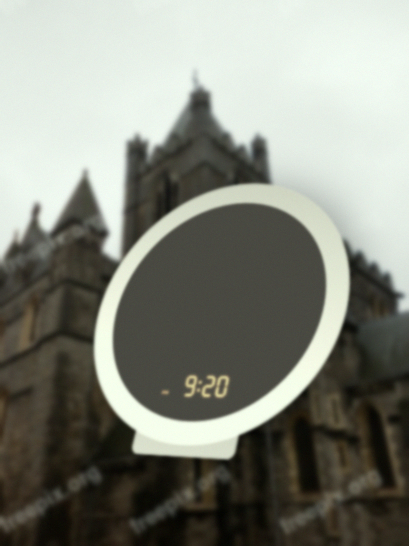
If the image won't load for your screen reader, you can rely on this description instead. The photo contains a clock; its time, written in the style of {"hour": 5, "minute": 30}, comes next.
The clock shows {"hour": 9, "minute": 20}
